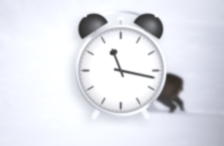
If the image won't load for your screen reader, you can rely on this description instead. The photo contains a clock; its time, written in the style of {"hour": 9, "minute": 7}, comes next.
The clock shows {"hour": 11, "minute": 17}
